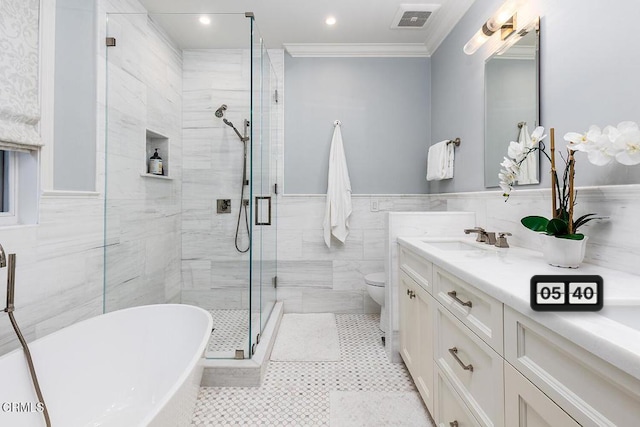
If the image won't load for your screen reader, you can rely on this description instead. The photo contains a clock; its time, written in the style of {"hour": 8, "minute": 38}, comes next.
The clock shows {"hour": 5, "minute": 40}
